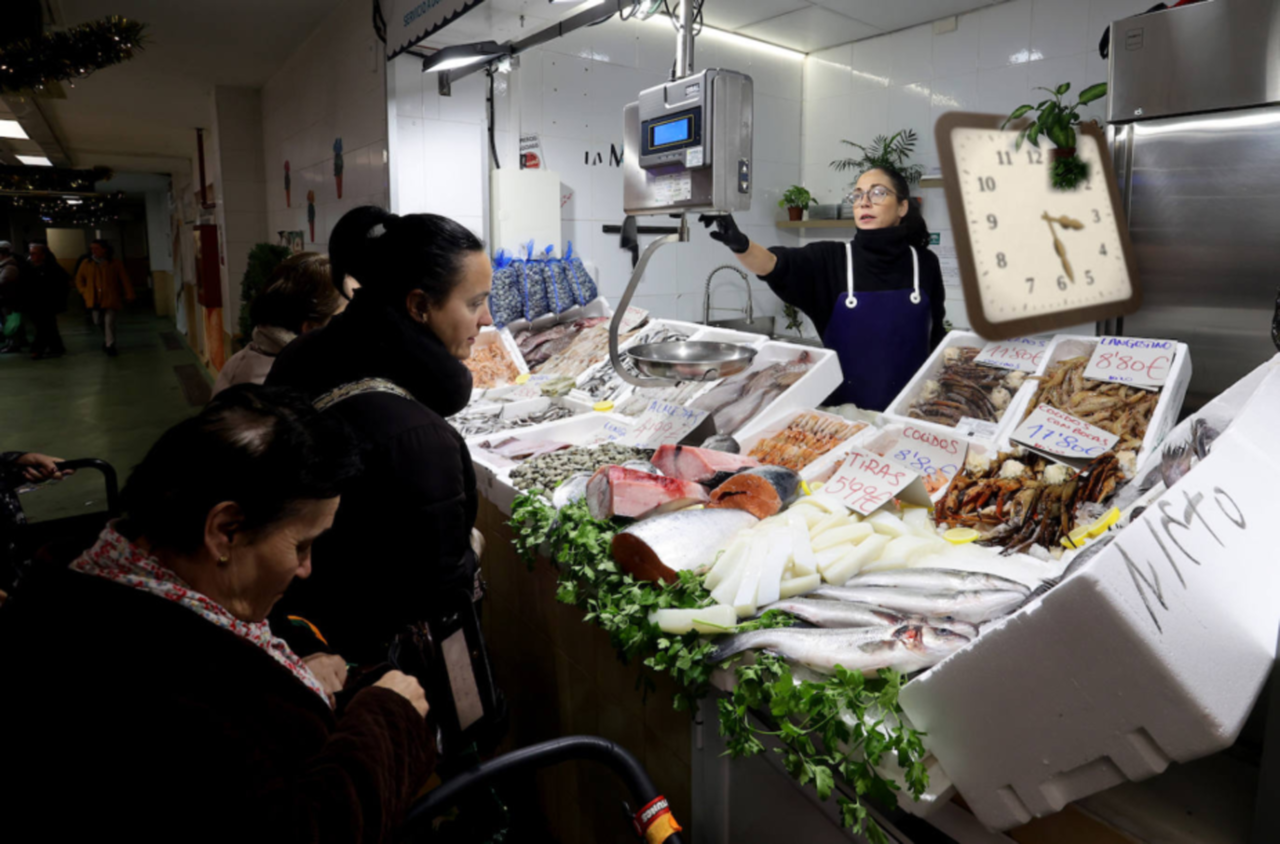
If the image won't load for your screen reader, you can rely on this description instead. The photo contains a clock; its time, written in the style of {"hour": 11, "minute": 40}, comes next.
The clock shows {"hour": 3, "minute": 28}
